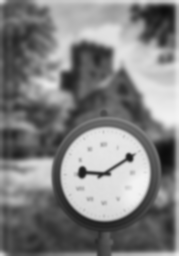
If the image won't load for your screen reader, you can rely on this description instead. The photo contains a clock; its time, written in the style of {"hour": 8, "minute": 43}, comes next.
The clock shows {"hour": 9, "minute": 10}
